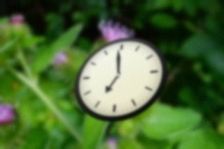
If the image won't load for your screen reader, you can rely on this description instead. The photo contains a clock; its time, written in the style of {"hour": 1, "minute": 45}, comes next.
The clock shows {"hour": 6, "minute": 59}
